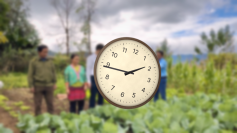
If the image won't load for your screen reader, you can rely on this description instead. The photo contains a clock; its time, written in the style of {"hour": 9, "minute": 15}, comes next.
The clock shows {"hour": 1, "minute": 44}
